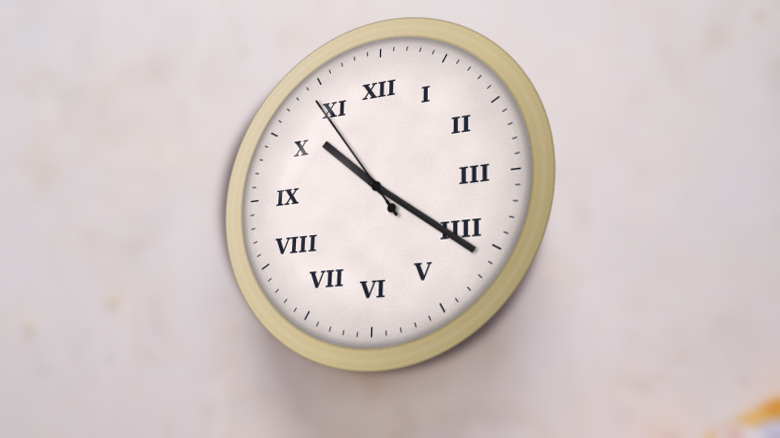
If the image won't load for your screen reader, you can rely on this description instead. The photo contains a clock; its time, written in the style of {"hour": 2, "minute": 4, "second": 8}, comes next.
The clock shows {"hour": 10, "minute": 20, "second": 54}
